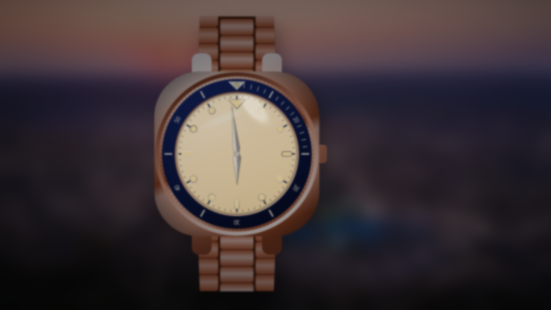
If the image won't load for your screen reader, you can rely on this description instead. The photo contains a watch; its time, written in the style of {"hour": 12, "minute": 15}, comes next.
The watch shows {"hour": 5, "minute": 59}
